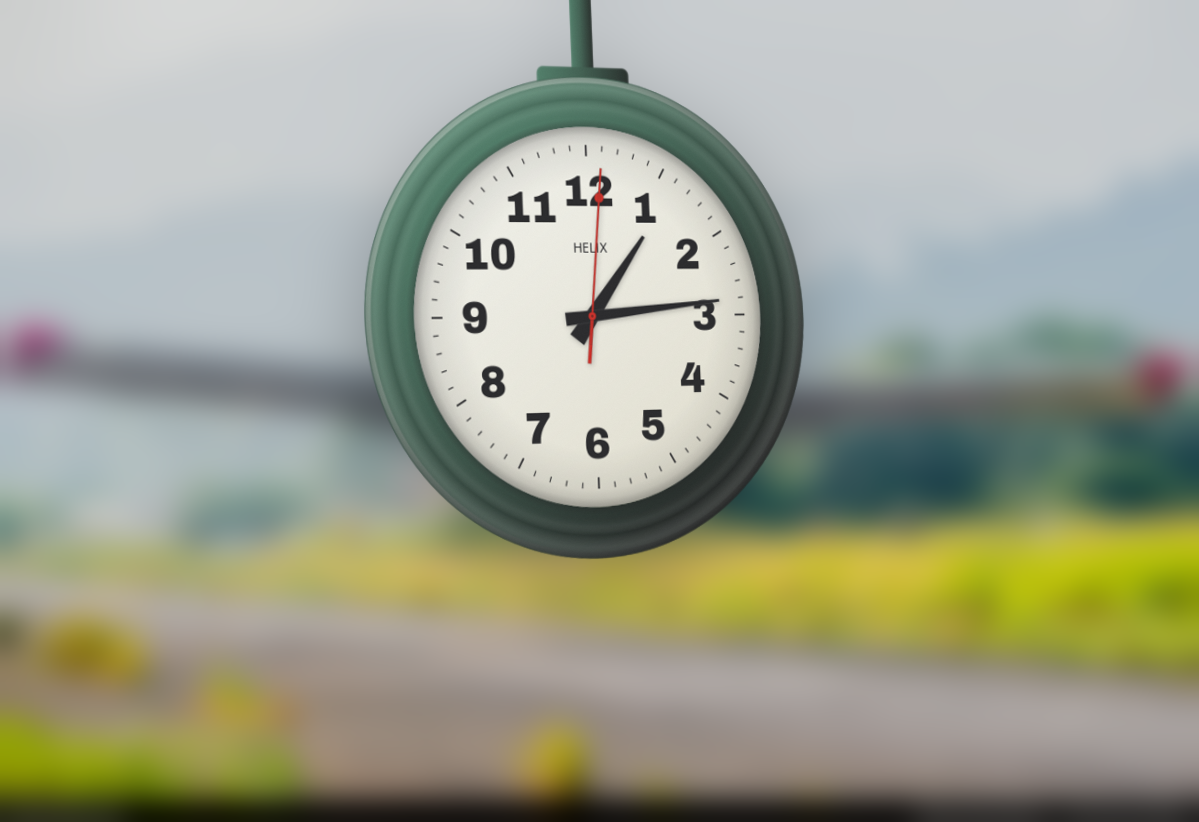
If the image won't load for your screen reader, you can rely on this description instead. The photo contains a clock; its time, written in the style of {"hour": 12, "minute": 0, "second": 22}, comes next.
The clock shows {"hour": 1, "minute": 14, "second": 1}
